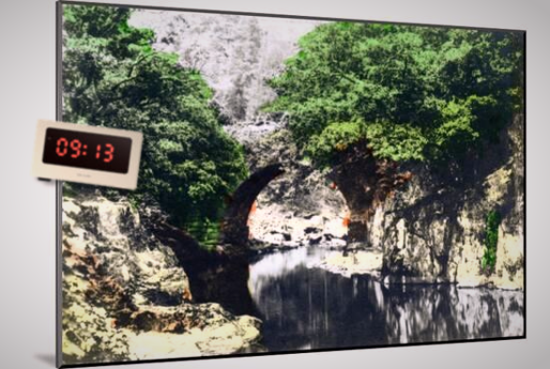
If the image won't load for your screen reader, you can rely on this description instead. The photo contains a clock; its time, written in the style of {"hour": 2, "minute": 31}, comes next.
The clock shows {"hour": 9, "minute": 13}
